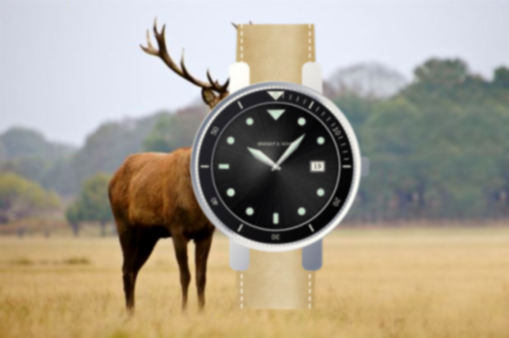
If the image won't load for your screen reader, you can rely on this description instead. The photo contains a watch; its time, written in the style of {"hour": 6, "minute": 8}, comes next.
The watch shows {"hour": 10, "minute": 7}
